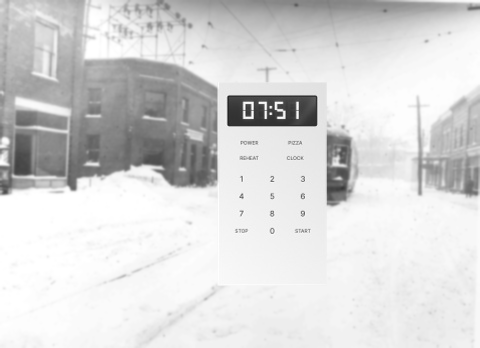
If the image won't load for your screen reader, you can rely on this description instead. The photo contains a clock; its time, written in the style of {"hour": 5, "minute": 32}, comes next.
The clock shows {"hour": 7, "minute": 51}
